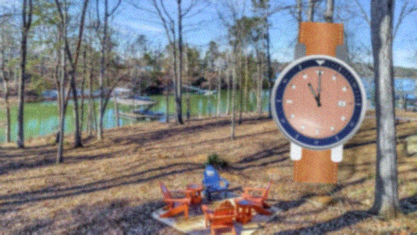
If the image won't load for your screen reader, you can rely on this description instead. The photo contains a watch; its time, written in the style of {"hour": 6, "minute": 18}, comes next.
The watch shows {"hour": 11, "minute": 0}
